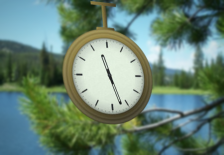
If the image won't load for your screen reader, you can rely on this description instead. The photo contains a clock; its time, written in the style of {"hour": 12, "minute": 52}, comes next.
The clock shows {"hour": 11, "minute": 27}
